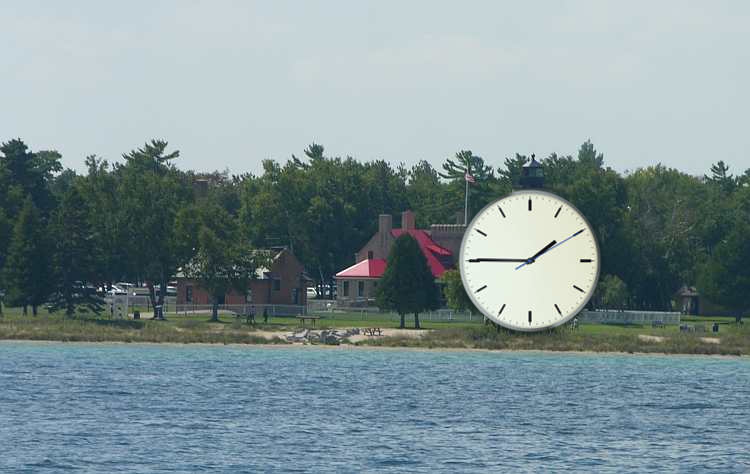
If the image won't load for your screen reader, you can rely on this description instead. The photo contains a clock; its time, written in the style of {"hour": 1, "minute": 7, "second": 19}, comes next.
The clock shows {"hour": 1, "minute": 45, "second": 10}
